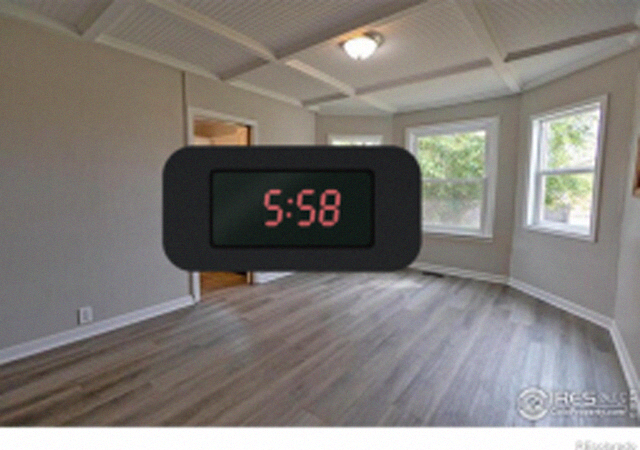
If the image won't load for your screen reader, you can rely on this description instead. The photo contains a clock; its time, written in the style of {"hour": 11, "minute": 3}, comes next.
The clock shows {"hour": 5, "minute": 58}
